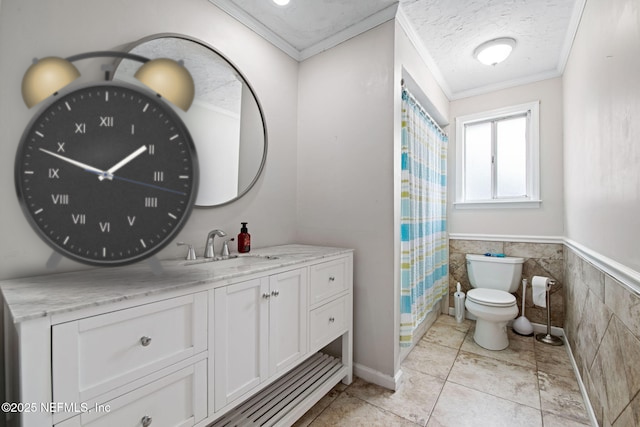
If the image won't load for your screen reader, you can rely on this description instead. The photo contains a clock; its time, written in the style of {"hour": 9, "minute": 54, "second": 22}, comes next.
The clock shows {"hour": 1, "minute": 48, "second": 17}
